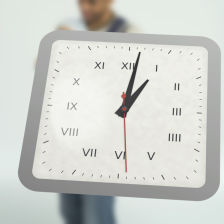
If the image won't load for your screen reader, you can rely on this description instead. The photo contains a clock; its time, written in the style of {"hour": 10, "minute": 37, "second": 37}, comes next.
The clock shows {"hour": 1, "minute": 1, "second": 29}
